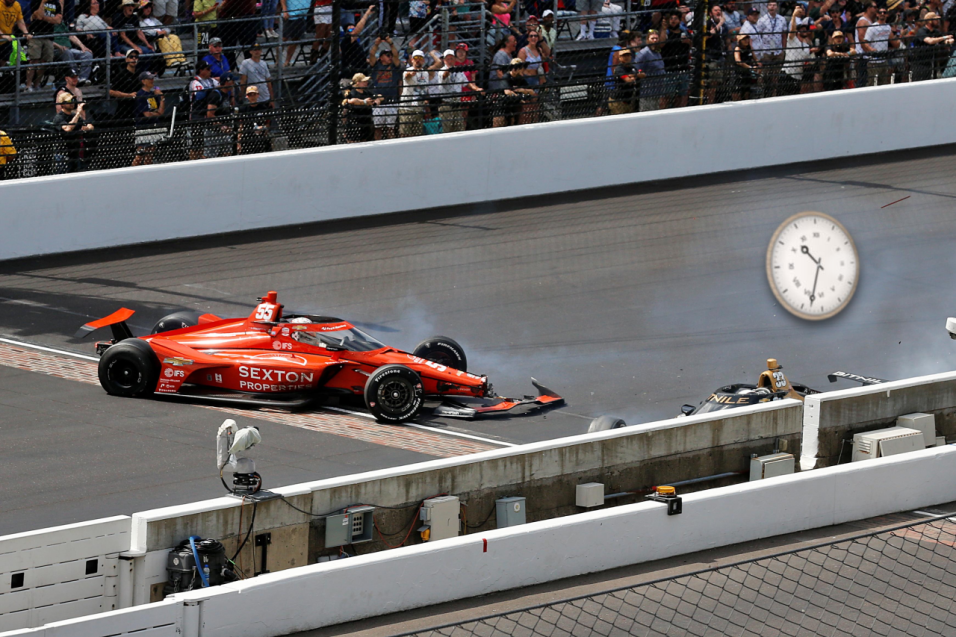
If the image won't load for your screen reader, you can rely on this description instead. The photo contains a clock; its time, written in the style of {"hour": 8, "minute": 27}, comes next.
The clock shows {"hour": 10, "minute": 33}
